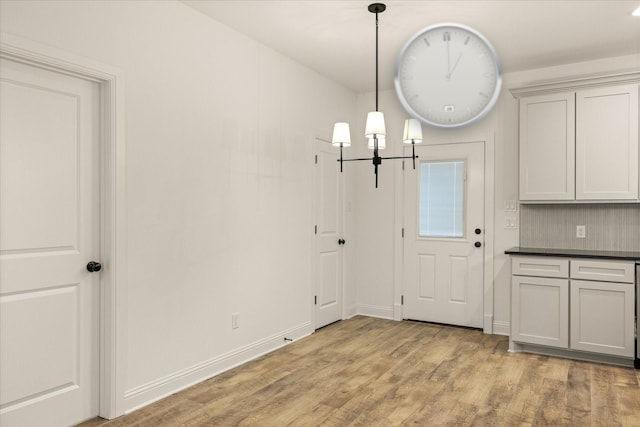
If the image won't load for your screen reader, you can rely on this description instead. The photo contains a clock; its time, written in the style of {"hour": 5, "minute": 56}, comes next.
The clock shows {"hour": 1, "minute": 0}
